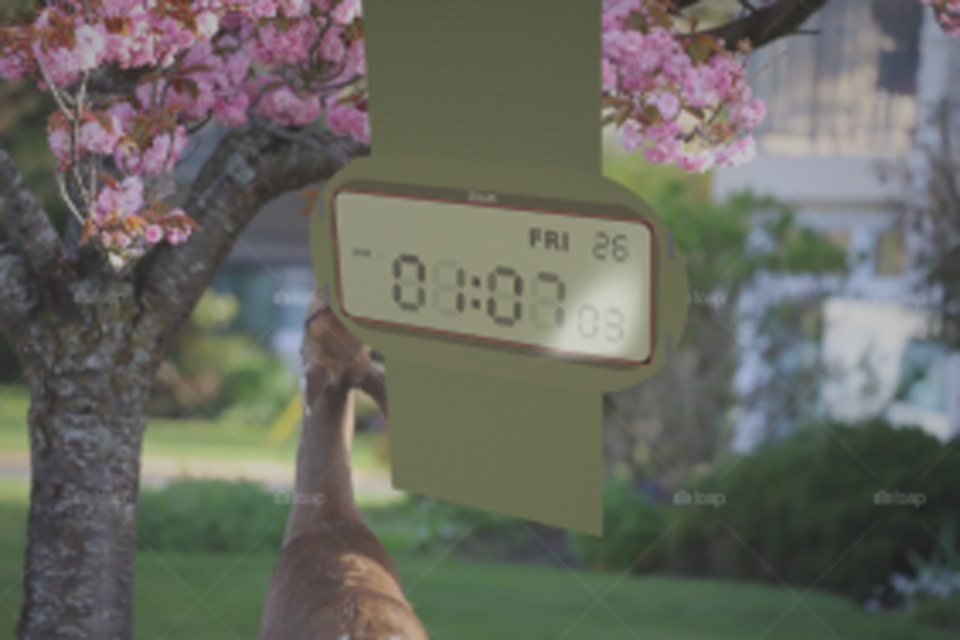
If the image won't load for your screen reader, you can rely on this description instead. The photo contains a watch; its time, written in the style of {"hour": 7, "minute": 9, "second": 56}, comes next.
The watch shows {"hour": 1, "minute": 7, "second": 3}
